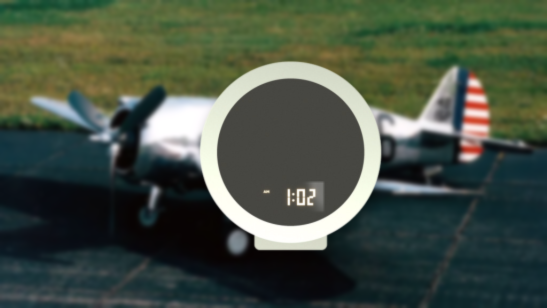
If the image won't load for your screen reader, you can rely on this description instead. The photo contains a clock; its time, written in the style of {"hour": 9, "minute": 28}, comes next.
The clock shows {"hour": 1, "minute": 2}
